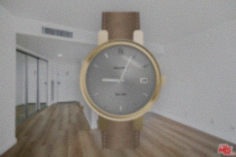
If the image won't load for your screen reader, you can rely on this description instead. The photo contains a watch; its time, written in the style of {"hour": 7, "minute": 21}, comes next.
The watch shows {"hour": 9, "minute": 4}
